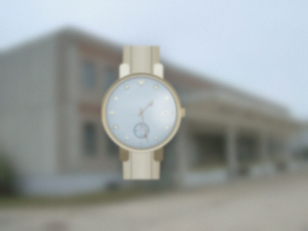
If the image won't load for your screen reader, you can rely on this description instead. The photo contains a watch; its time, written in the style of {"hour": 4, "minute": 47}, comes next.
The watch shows {"hour": 1, "minute": 28}
